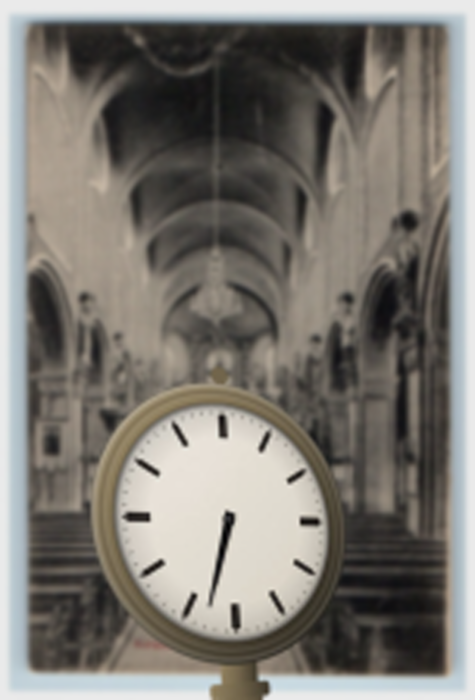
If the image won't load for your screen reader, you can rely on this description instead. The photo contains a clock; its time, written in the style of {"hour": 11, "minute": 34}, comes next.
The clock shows {"hour": 6, "minute": 33}
